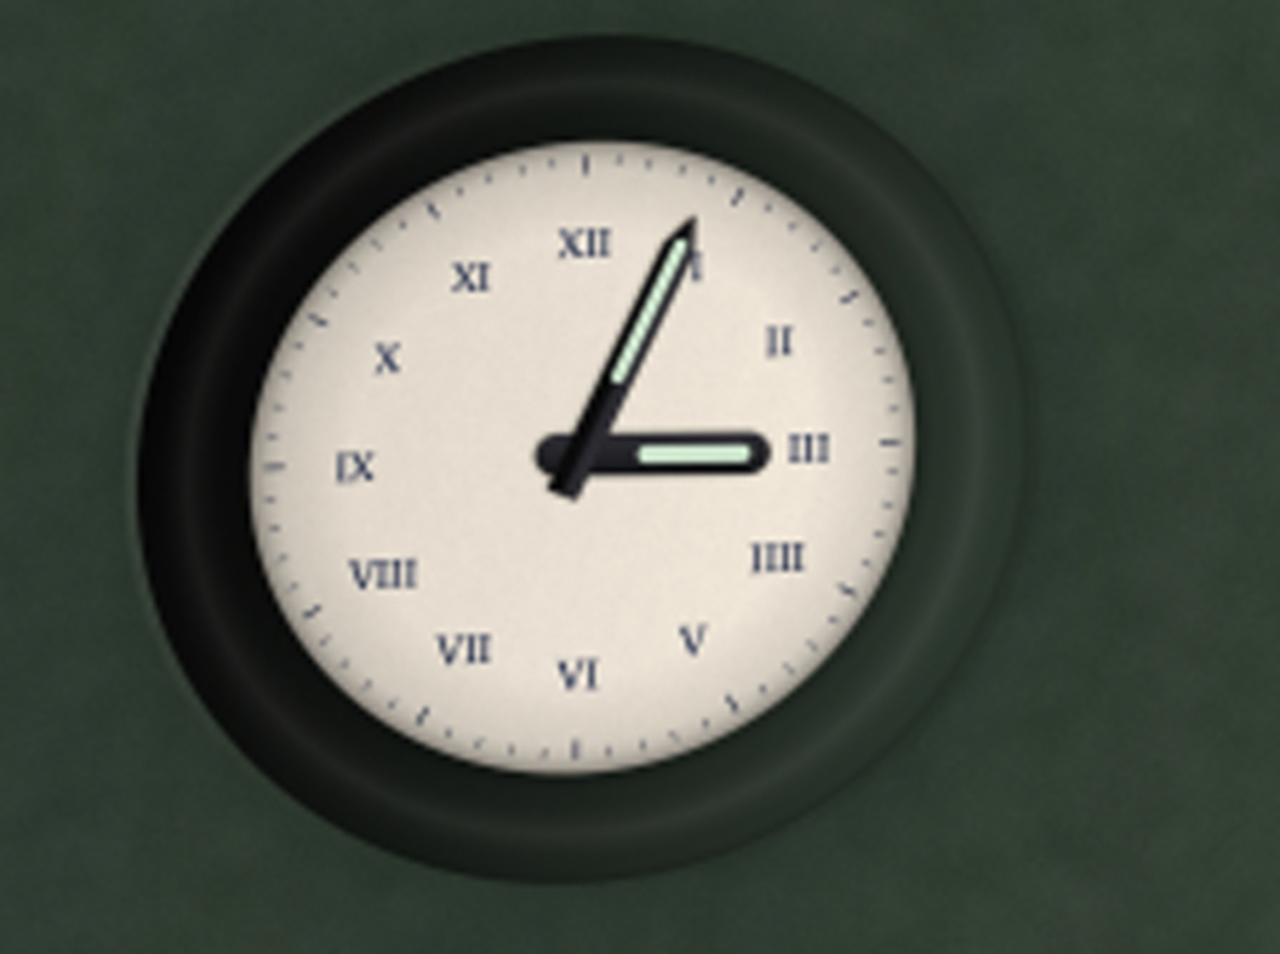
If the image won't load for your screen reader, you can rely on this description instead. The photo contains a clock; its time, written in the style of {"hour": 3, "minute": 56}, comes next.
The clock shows {"hour": 3, "minute": 4}
